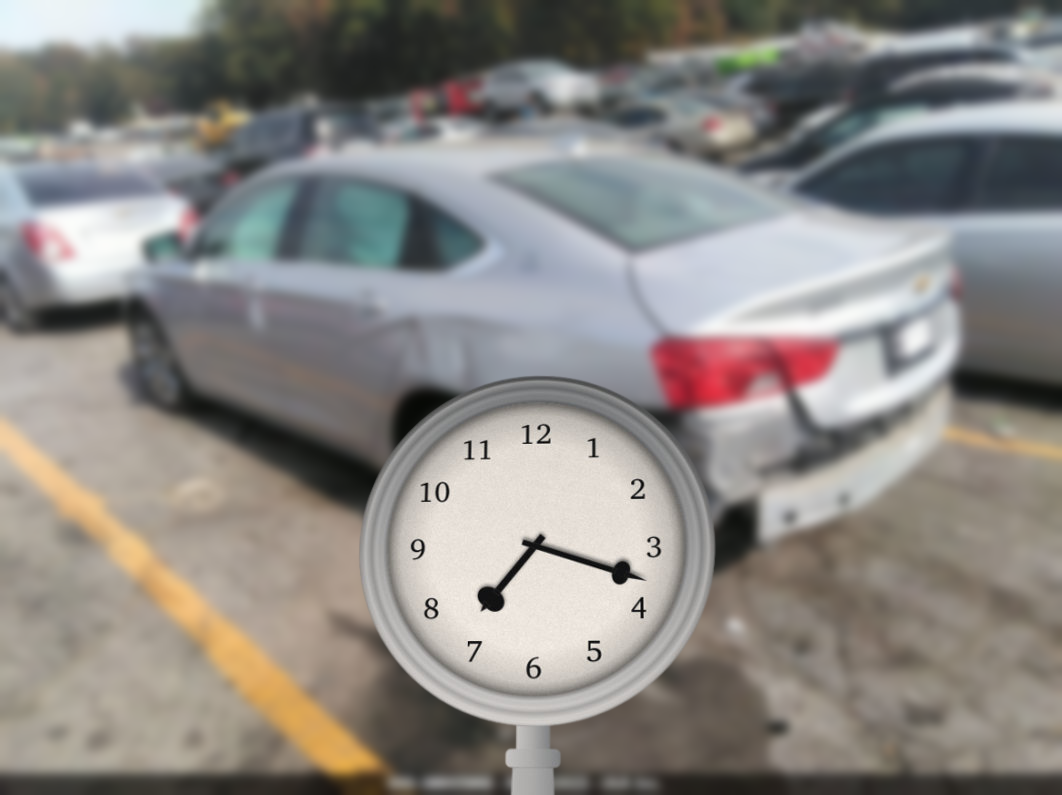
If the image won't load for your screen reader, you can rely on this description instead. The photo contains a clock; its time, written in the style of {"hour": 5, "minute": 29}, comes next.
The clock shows {"hour": 7, "minute": 18}
